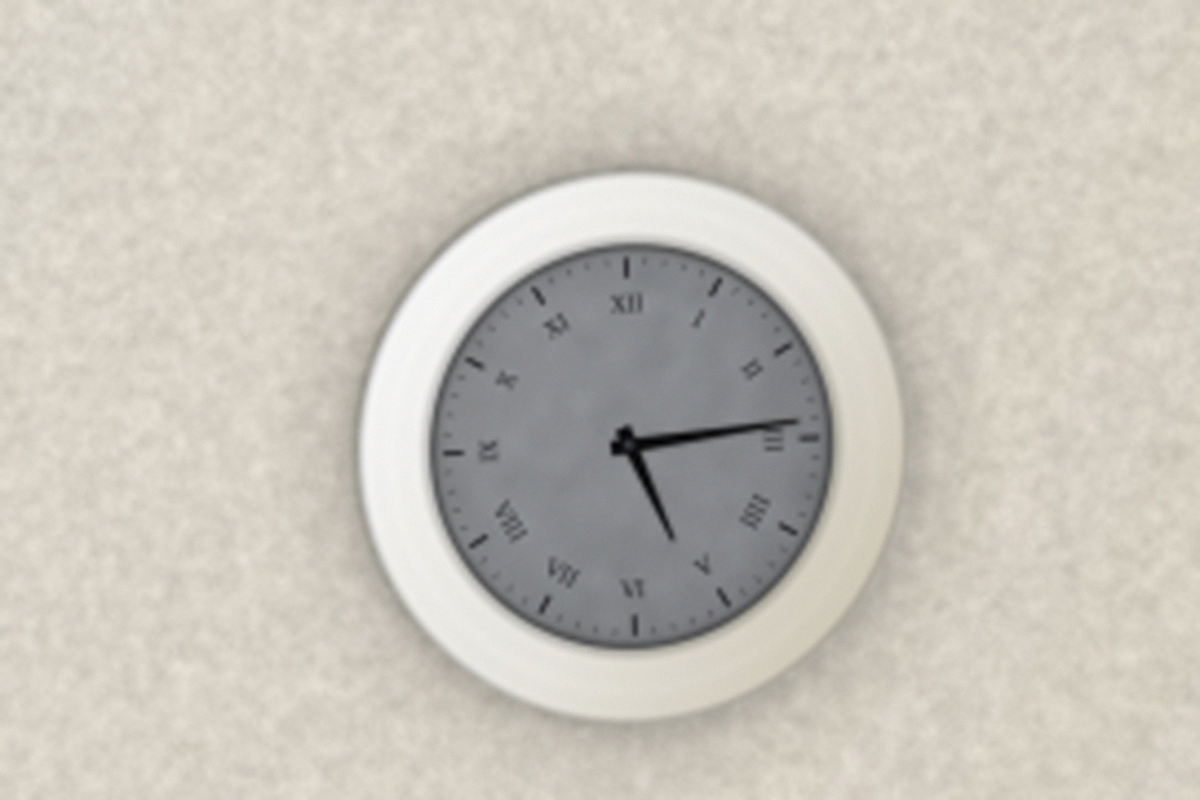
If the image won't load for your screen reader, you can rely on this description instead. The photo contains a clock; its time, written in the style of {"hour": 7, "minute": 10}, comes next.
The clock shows {"hour": 5, "minute": 14}
